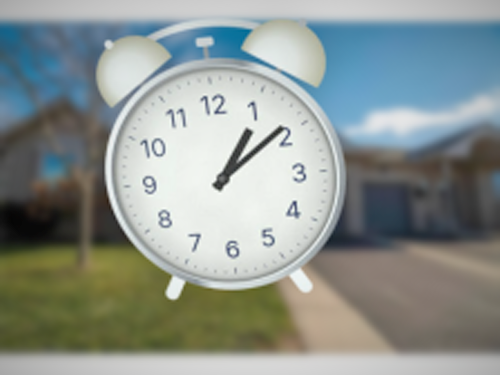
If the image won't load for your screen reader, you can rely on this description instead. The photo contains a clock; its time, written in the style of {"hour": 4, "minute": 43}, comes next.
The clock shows {"hour": 1, "minute": 9}
